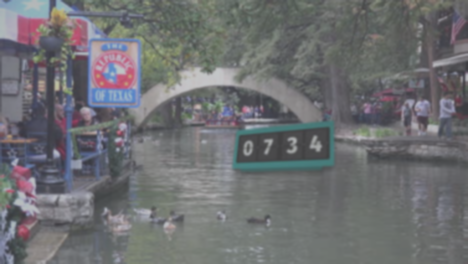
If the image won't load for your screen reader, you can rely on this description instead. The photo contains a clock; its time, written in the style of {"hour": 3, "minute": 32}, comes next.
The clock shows {"hour": 7, "minute": 34}
